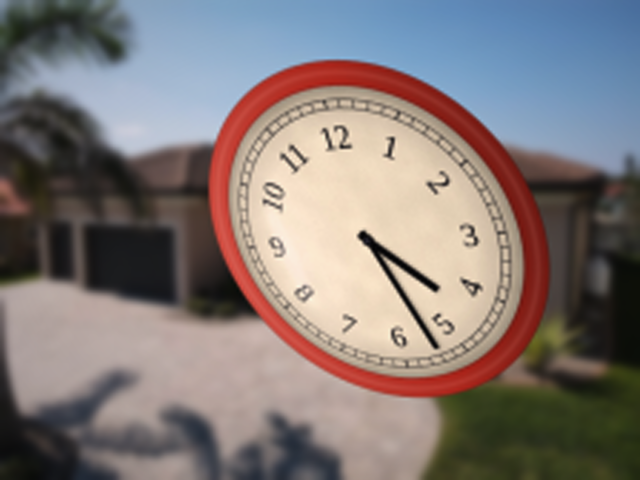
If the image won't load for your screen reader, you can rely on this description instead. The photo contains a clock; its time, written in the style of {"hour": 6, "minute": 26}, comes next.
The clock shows {"hour": 4, "minute": 27}
